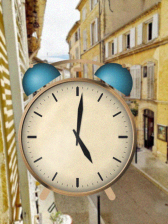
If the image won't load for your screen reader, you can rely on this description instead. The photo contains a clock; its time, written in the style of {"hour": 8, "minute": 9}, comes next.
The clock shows {"hour": 5, "minute": 1}
